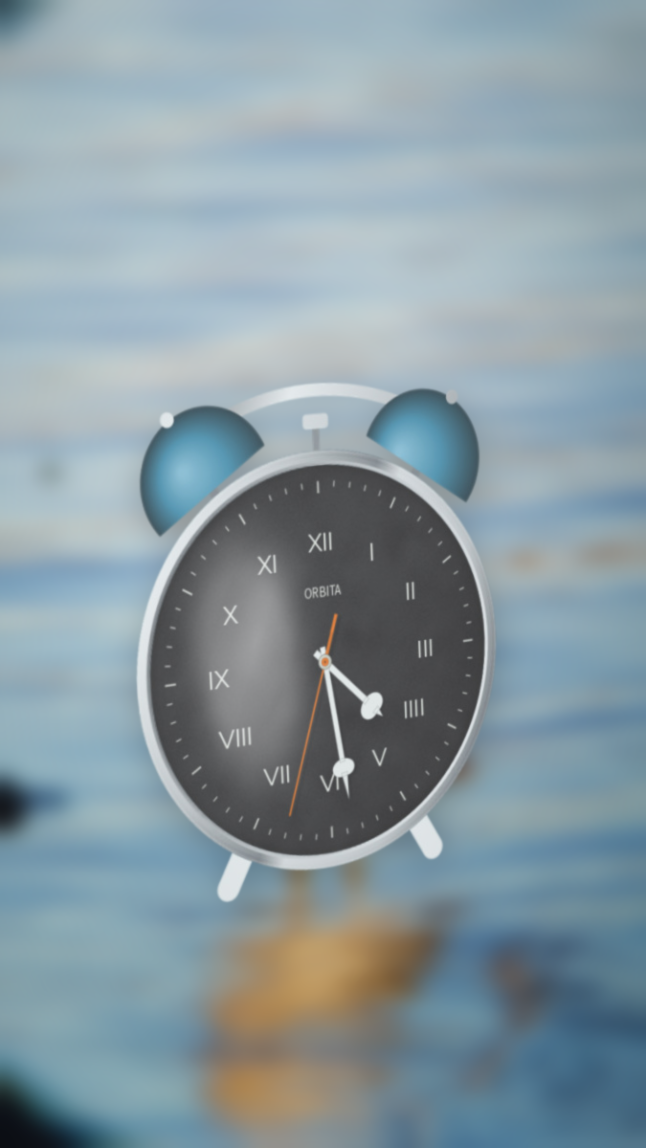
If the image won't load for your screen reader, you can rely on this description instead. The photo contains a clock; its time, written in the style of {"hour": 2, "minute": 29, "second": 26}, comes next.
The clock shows {"hour": 4, "minute": 28, "second": 33}
